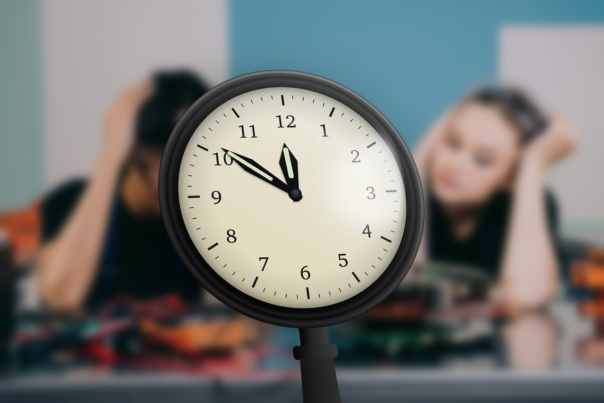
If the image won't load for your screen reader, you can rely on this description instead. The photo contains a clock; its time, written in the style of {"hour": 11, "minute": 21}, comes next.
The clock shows {"hour": 11, "minute": 51}
